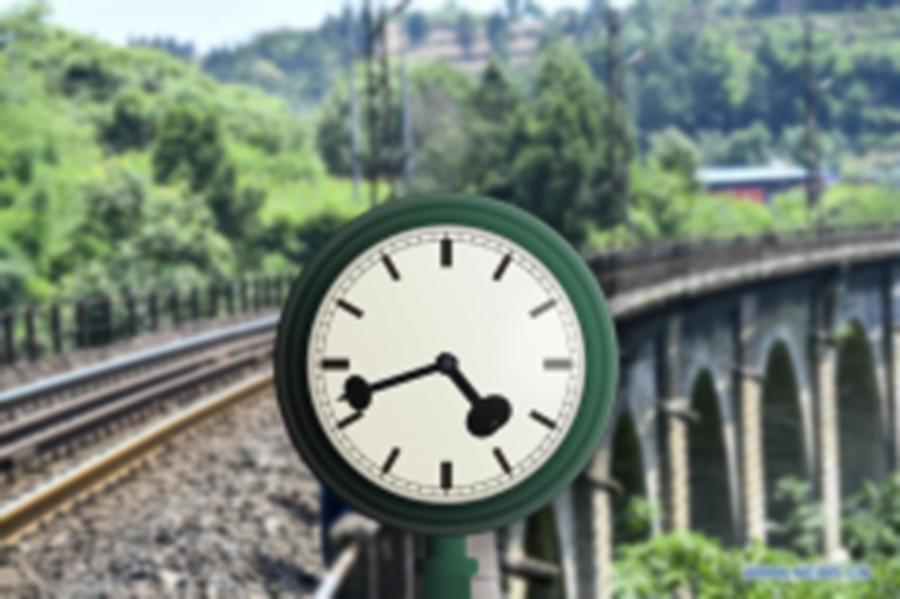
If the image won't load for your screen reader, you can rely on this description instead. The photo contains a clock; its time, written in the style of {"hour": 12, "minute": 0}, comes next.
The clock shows {"hour": 4, "minute": 42}
